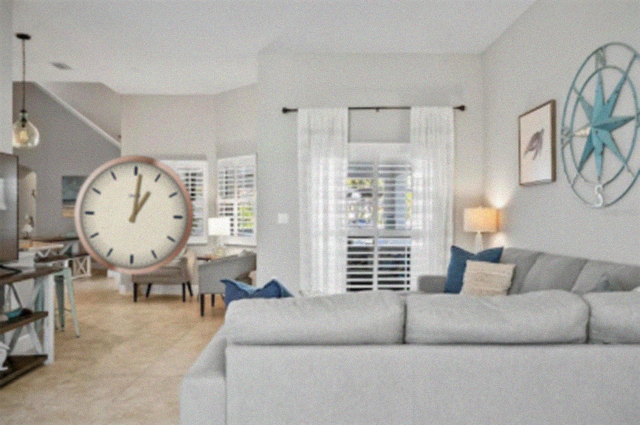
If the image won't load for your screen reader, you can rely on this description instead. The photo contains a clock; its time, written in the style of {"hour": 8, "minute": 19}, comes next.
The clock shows {"hour": 1, "minute": 1}
